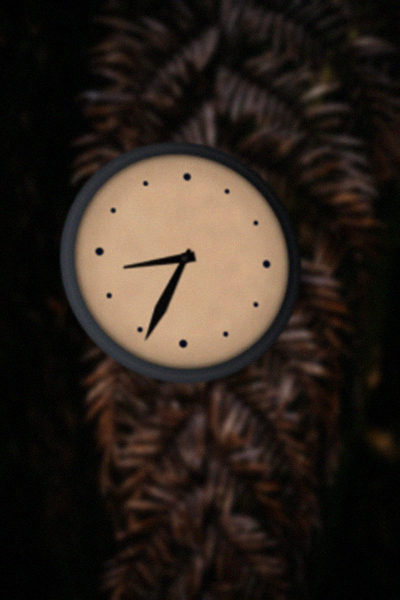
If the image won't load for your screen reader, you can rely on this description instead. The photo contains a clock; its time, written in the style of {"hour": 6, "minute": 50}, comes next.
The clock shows {"hour": 8, "minute": 34}
